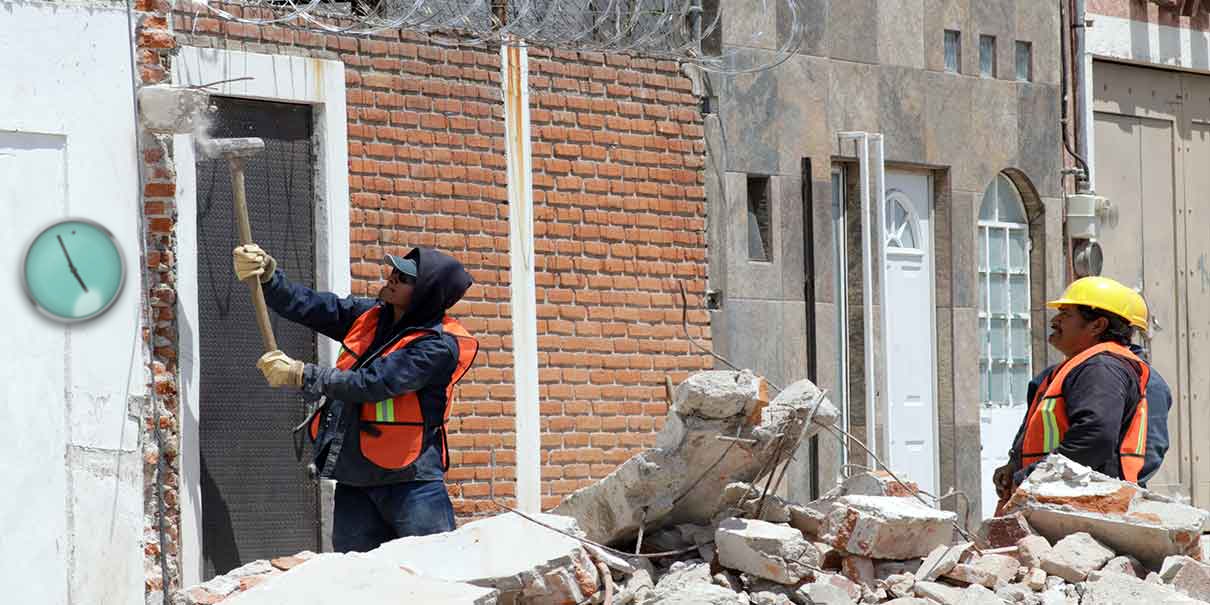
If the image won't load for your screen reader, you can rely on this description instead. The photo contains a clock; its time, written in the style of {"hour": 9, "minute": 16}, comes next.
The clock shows {"hour": 4, "minute": 56}
